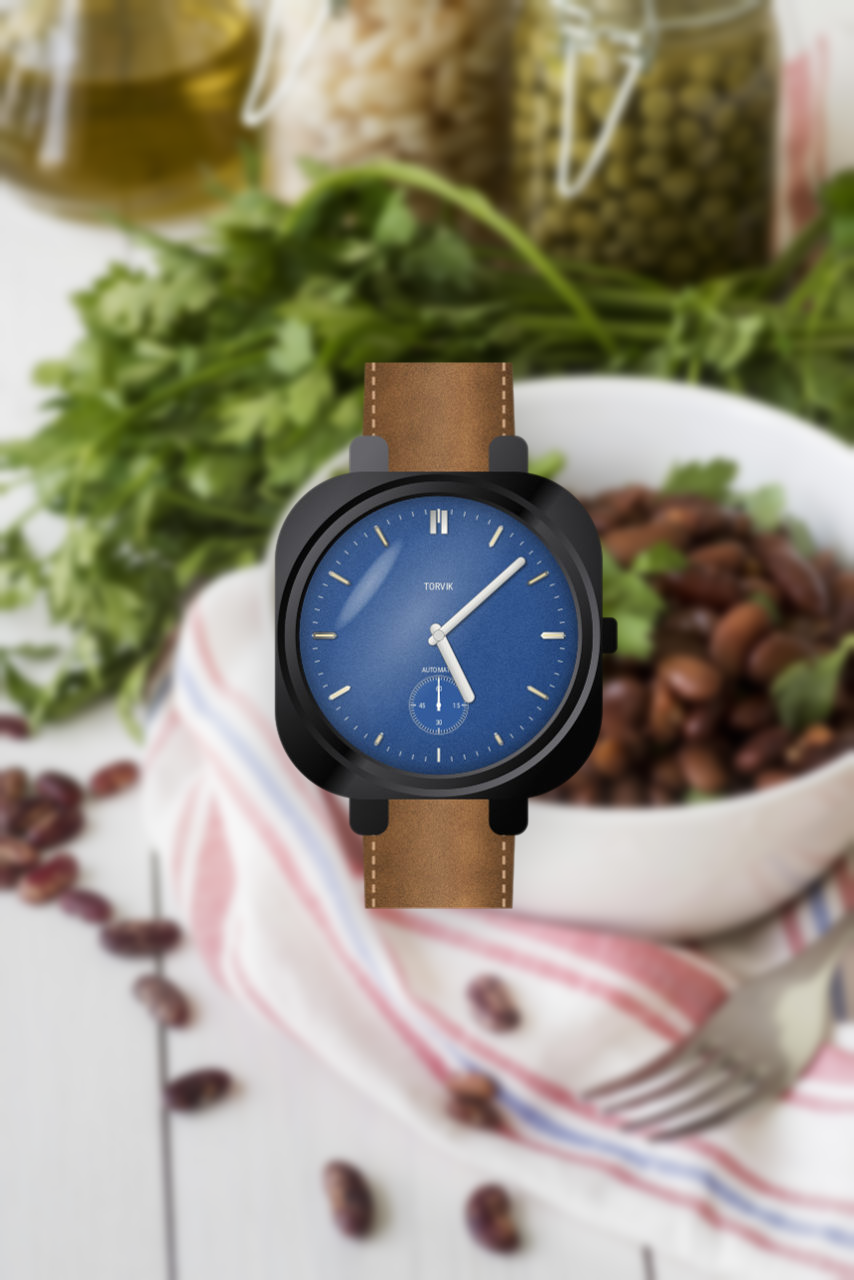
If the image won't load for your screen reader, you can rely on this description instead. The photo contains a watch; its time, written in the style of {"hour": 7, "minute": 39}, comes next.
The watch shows {"hour": 5, "minute": 8}
